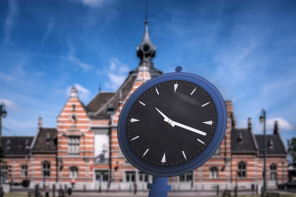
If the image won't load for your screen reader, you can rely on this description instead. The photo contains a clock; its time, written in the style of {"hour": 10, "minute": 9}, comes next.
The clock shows {"hour": 10, "minute": 18}
